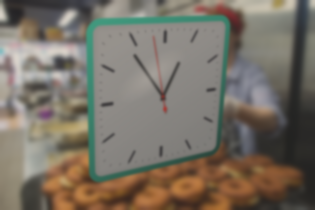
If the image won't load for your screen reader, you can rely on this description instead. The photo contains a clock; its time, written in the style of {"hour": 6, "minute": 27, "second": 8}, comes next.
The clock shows {"hour": 12, "minute": 53, "second": 58}
